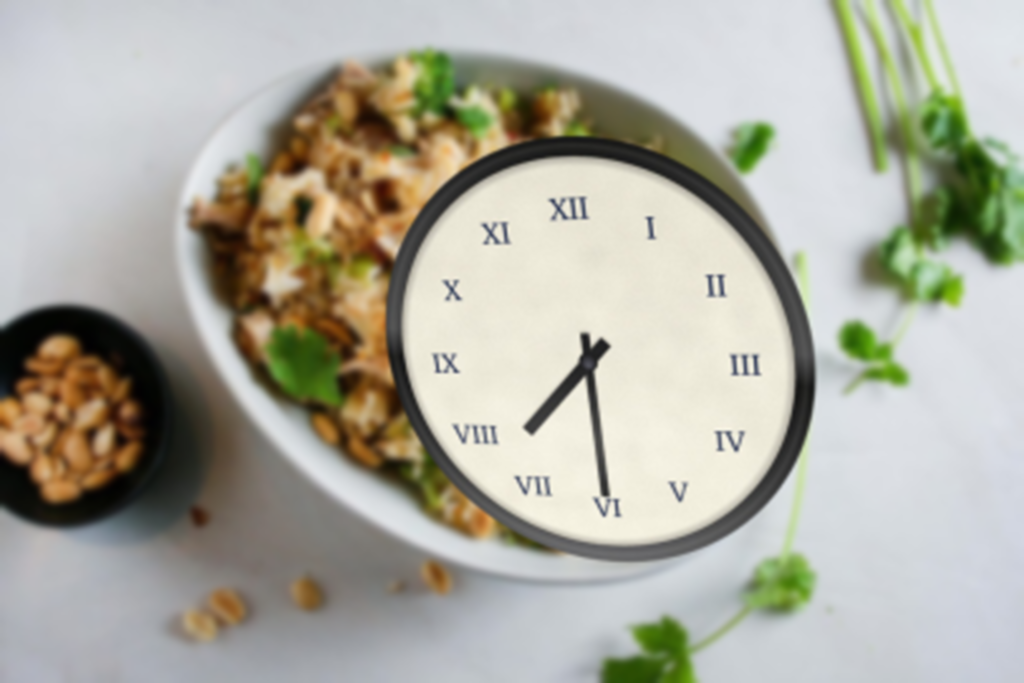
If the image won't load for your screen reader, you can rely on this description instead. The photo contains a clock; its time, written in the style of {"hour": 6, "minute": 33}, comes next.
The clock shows {"hour": 7, "minute": 30}
